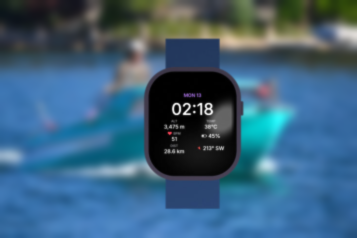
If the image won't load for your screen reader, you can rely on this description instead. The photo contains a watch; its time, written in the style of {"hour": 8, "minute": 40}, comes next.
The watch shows {"hour": 2, "minute": 18}
